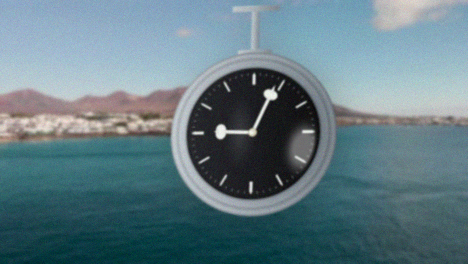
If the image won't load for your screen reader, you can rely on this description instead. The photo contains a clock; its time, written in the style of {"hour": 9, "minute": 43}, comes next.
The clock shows {"hour": 9, "minute": 4}
